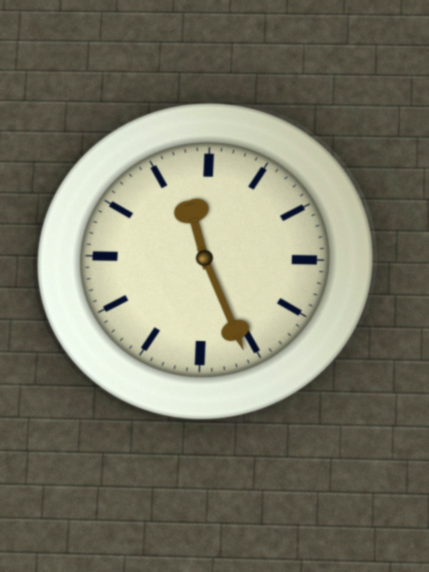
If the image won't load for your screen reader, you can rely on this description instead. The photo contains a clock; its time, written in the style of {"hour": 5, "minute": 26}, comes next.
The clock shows {"hour": 11, "minute": 26}
